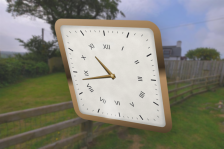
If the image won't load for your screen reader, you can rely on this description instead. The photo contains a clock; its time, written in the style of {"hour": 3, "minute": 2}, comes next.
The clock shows {"hour": 10, "minute": 43}
